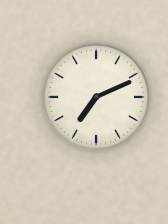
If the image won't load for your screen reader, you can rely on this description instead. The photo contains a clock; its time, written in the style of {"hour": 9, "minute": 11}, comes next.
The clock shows {"hour": 7, "minute": 11}
